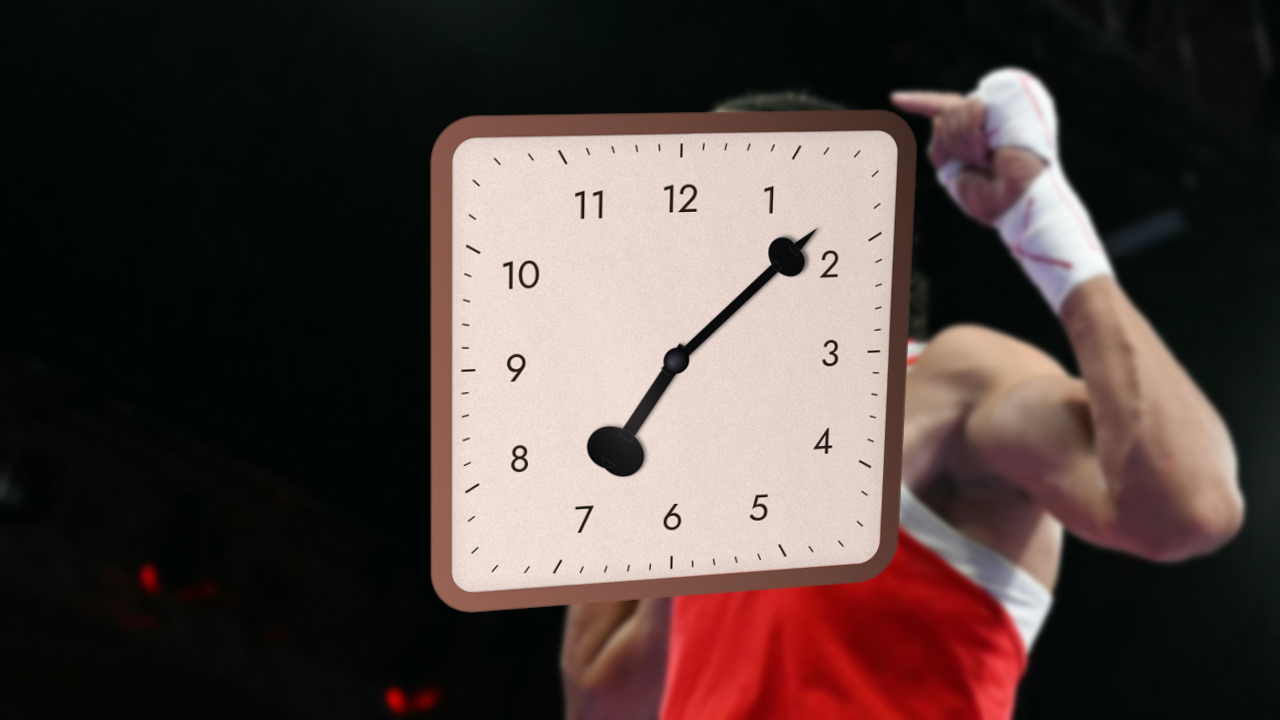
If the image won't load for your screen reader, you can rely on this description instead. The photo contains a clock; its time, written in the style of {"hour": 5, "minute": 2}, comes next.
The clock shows {"hour": 7, "minute": 8}
